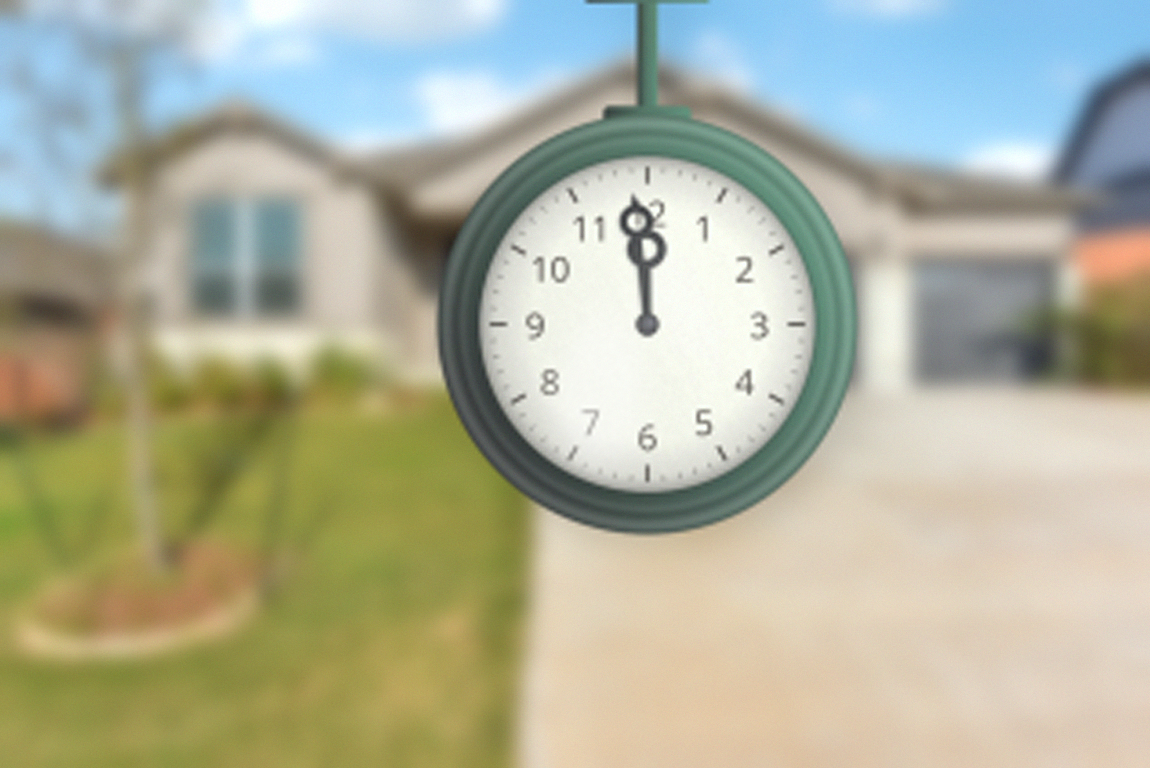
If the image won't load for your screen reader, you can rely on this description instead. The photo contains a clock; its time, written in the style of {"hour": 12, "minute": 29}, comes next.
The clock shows {"hour": 11, "minute": 59}
